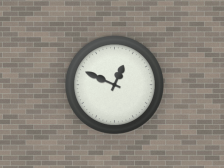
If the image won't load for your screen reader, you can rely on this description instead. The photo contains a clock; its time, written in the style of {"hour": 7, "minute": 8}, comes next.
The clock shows {"hour": 12, "minute": 49}
